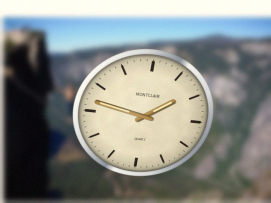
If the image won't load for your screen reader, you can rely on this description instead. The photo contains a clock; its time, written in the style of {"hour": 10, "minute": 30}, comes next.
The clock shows {"hour": 1, "minute": 47}
